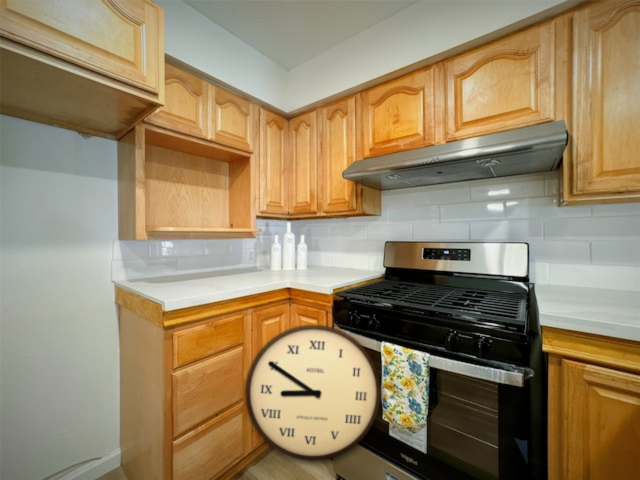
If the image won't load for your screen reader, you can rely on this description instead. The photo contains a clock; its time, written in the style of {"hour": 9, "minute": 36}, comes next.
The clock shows {"hour": 8, "minute": 50}
